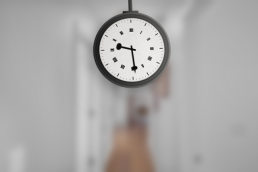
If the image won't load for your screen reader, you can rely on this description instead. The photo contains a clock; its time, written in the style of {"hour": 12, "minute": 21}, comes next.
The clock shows {"hour": 9, "minute": 29}
